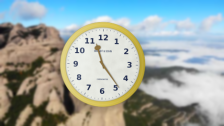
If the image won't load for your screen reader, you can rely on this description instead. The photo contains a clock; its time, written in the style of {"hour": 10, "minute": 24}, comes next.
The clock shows {"hour": 11, "minute": 24}
